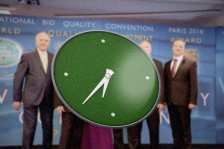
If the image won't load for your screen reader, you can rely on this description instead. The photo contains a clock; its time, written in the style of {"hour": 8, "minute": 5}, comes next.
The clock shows {"hour": 6, "minute": 37}
